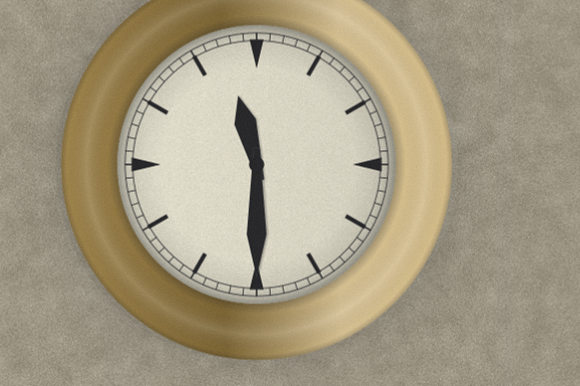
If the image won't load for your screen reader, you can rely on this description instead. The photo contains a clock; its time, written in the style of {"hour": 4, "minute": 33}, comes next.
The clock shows {"hour": 11, "minute": 30}
